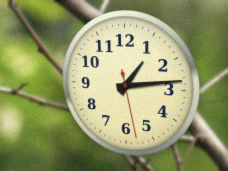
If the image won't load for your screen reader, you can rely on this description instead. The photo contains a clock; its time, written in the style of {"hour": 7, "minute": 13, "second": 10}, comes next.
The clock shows {"hour": 1, "minute": 13, "second": 28}
